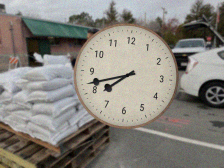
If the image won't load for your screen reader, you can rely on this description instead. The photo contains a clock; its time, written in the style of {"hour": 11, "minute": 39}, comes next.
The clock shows {"hour": 7, "minute": 42}
